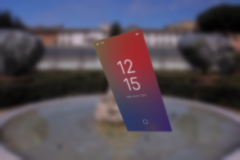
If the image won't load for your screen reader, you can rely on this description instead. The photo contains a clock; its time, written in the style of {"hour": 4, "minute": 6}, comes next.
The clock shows {"hour": 12, "minute": 15}
